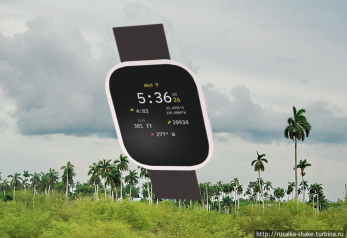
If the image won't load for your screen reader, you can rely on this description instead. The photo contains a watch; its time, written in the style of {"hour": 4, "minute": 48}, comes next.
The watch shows {"hour": 5, "minute": 36}
